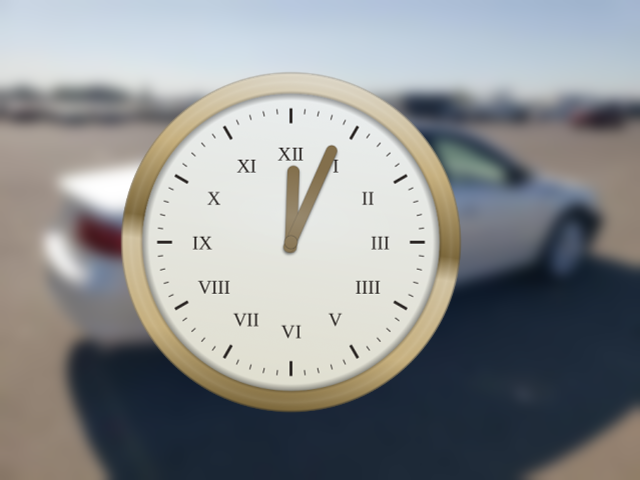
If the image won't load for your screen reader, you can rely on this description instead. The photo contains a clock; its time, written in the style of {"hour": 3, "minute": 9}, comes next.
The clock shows {"hour": 12, "minute": 4}
